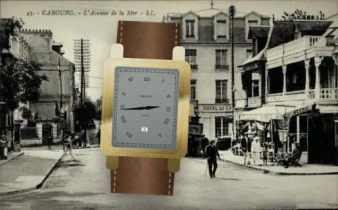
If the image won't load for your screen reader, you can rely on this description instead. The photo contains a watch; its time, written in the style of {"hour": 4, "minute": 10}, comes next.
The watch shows {"hour": 2, "minute": 44}
